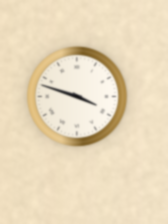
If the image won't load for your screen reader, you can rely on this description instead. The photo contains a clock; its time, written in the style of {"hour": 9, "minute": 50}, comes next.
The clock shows {"hour": 3, "minute": 48}
